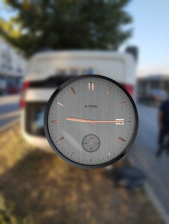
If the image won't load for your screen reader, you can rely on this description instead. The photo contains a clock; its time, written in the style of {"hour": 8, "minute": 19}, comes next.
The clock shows {"hour": 9, "minute": 15}
